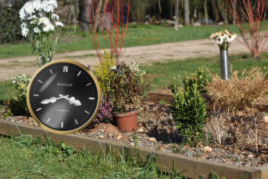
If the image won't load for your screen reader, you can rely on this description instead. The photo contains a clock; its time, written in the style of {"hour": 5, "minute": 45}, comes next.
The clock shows {"hour": 3, "minute": 42}
